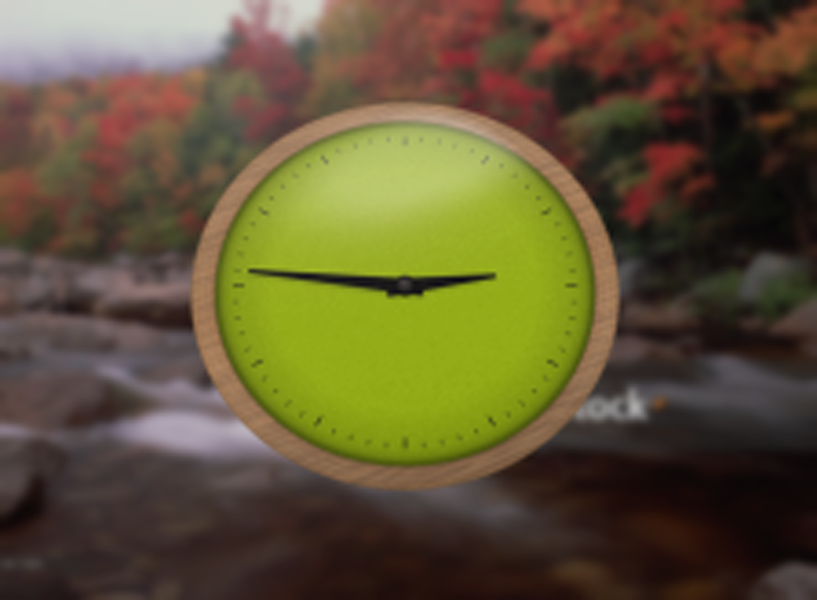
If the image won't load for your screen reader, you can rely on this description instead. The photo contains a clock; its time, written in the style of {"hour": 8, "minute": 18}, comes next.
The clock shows {"hour": 2, "minute": 46}
